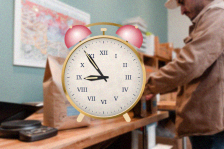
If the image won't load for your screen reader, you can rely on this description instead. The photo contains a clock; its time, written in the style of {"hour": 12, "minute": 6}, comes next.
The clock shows {"hour": 8, "minute": 54}
